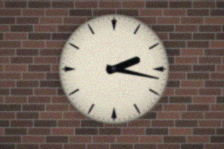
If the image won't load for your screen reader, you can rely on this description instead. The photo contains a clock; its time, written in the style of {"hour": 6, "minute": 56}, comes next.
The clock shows {"hour": 2, "minute": 17}
